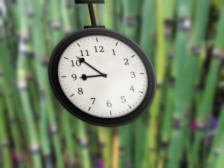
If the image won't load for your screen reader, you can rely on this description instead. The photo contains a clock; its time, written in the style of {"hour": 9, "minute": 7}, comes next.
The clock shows {"hour": 8, "minute": 52}
